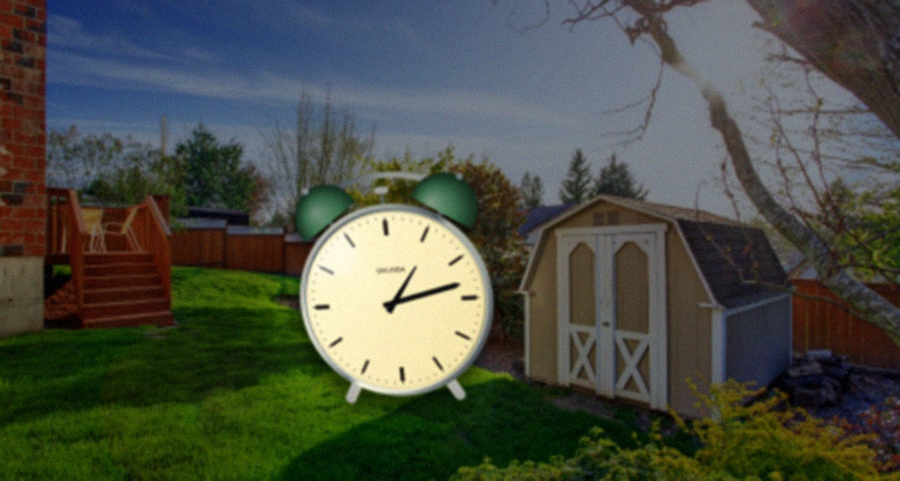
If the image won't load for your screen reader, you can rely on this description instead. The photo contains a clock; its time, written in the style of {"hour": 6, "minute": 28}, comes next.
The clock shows {"hour": 1, "minute": 13}
